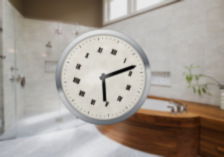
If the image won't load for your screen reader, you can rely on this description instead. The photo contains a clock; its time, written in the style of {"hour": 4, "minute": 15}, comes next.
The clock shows {"hour": 5, "minute": 8}
